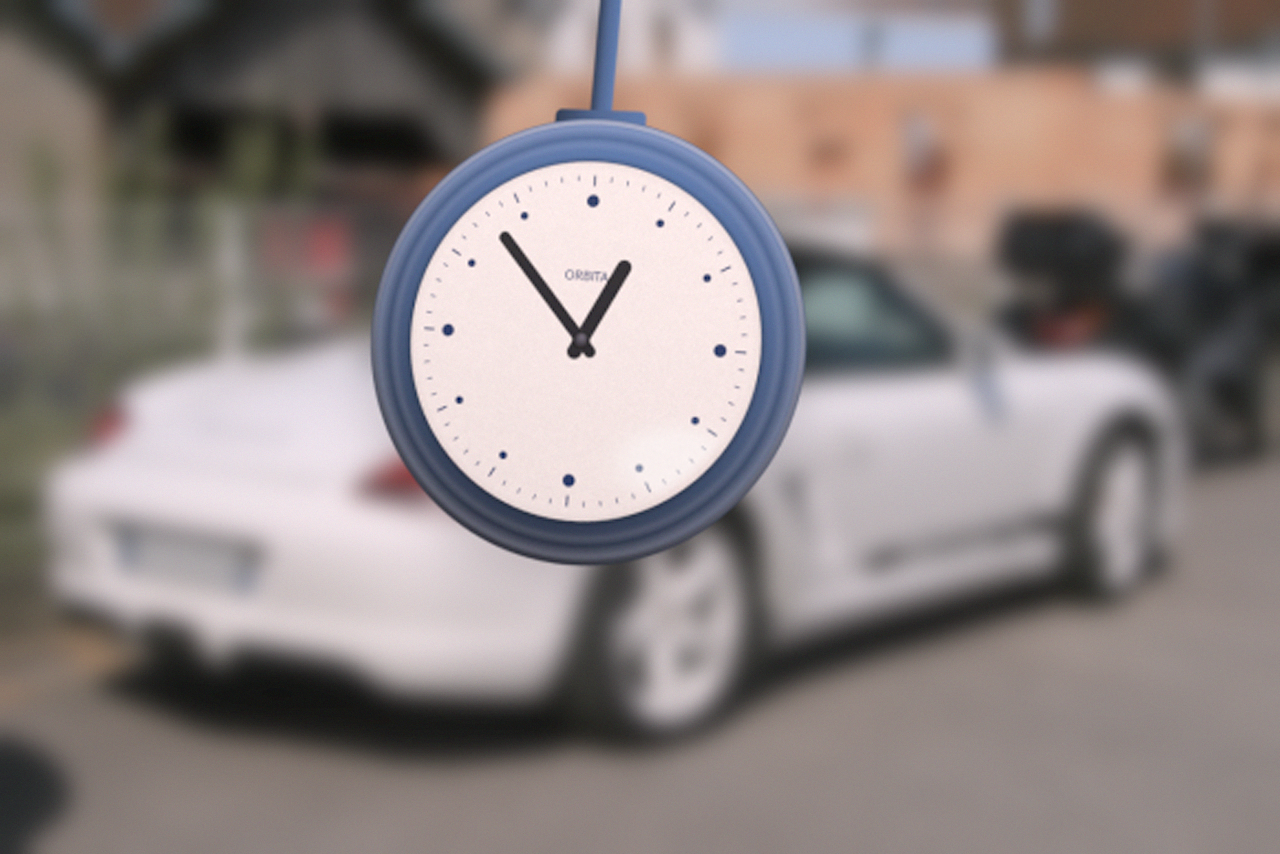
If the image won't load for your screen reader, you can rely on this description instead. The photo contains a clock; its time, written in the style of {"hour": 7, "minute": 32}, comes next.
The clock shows {"hour": 12, "minute": 53}
